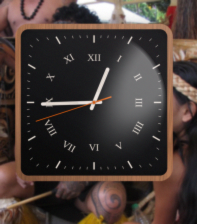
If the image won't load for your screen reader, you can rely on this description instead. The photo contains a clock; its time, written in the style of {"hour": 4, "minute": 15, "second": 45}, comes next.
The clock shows {"hour": 12, "minute": 44, "second": 42}
